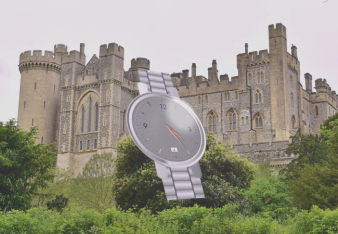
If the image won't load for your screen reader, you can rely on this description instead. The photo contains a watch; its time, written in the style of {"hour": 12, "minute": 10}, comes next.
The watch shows {"hour": 4, "minute": 25}
